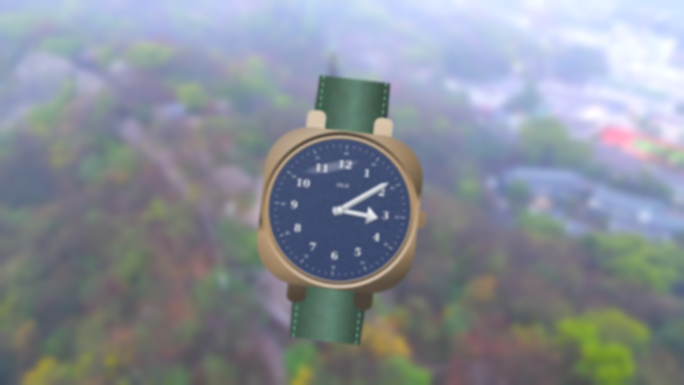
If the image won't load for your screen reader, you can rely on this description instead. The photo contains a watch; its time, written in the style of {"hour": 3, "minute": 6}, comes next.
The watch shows {"hour": 3, "minute": 9}
